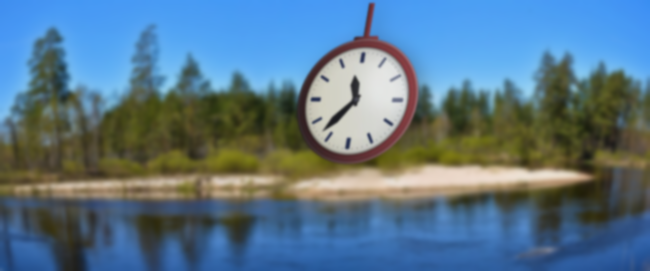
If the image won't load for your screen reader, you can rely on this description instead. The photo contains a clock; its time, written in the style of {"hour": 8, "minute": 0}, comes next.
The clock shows {"hour": 11, "minute": 37}
